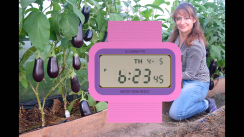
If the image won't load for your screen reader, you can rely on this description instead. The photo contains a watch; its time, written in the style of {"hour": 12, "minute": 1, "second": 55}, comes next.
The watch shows {"hour": 6, "minute": 23, "second": 45}
